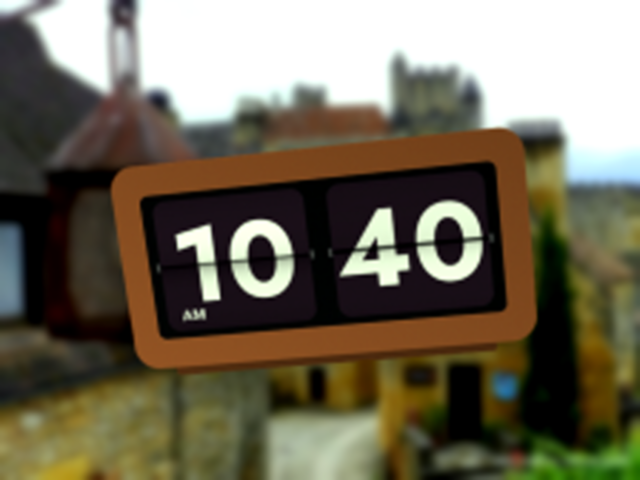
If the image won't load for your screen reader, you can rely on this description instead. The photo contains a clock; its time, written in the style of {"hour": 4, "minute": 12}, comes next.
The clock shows {"hour": 10, "minute": 40}
